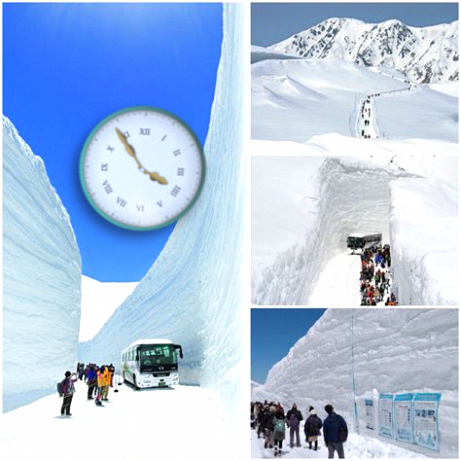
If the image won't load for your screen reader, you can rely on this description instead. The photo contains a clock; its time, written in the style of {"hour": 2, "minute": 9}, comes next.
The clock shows {"hour": 3, "minute": 54}
